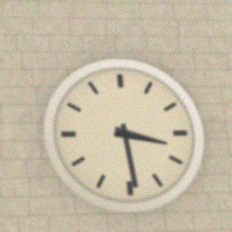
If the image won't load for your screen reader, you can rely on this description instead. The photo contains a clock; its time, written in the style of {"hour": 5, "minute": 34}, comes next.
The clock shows {"hour": 3, "minute": 29}
